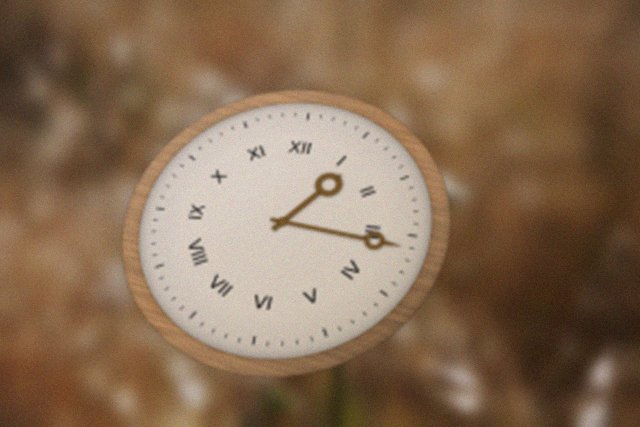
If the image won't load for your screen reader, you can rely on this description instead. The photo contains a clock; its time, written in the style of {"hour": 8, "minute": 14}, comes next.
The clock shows {"hour": 1, "minute": 16}
